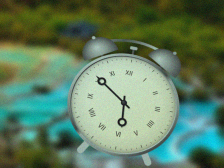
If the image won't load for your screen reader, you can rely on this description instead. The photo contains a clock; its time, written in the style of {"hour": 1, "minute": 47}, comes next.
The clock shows {"hour": 5, "minute": 51}
